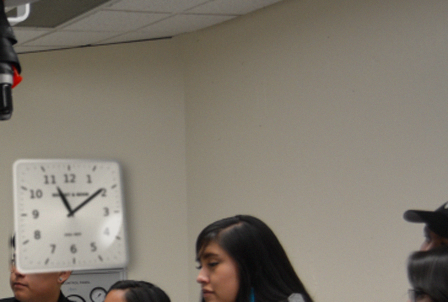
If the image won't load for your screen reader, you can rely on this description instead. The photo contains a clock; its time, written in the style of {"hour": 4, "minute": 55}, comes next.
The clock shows {"hour": 11, "minute": 9}
